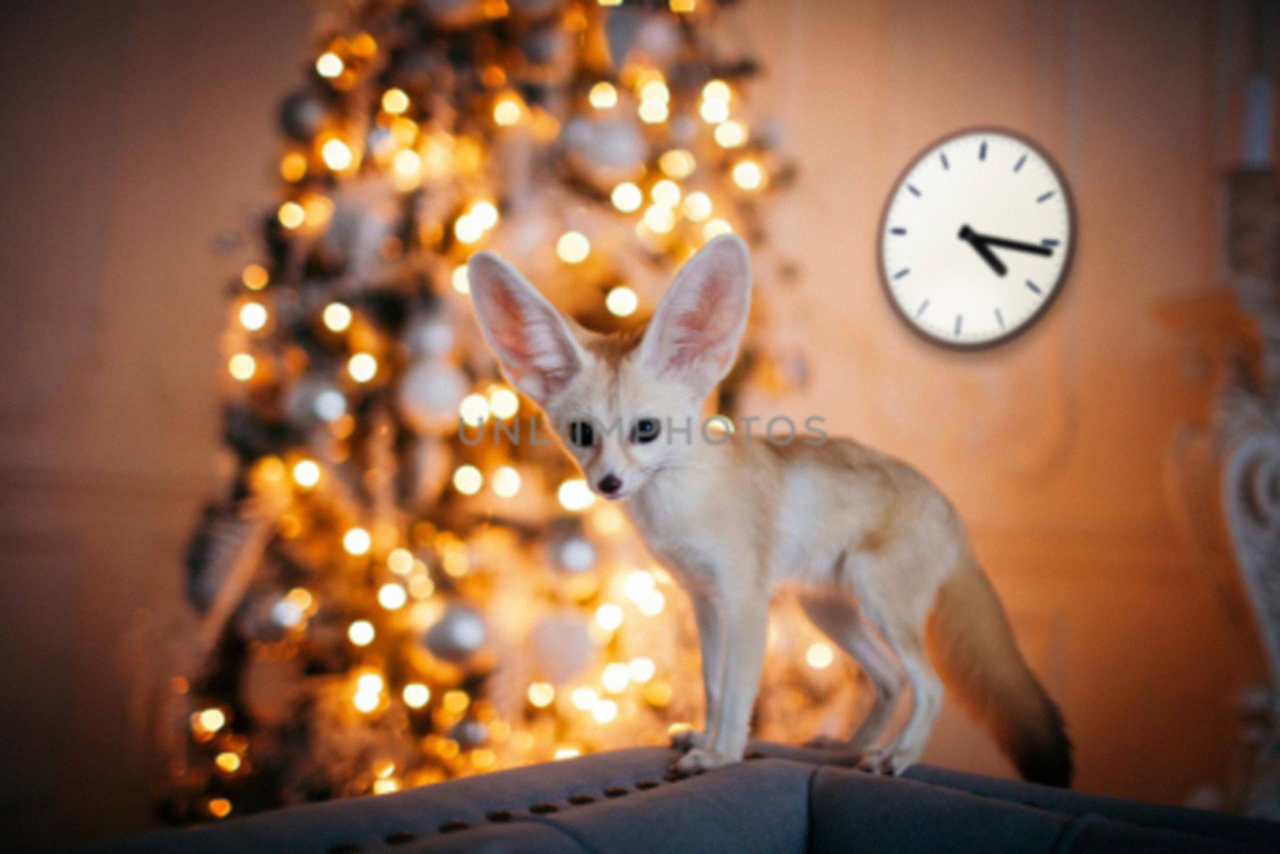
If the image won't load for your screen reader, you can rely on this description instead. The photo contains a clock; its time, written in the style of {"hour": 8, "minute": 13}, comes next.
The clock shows {"hour": 4, "minute": 16}
